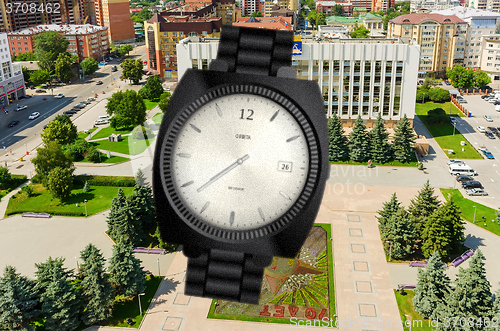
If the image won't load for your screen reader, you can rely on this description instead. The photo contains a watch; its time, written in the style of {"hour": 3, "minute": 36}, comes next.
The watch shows {"hour": 7, "minute": 38}
